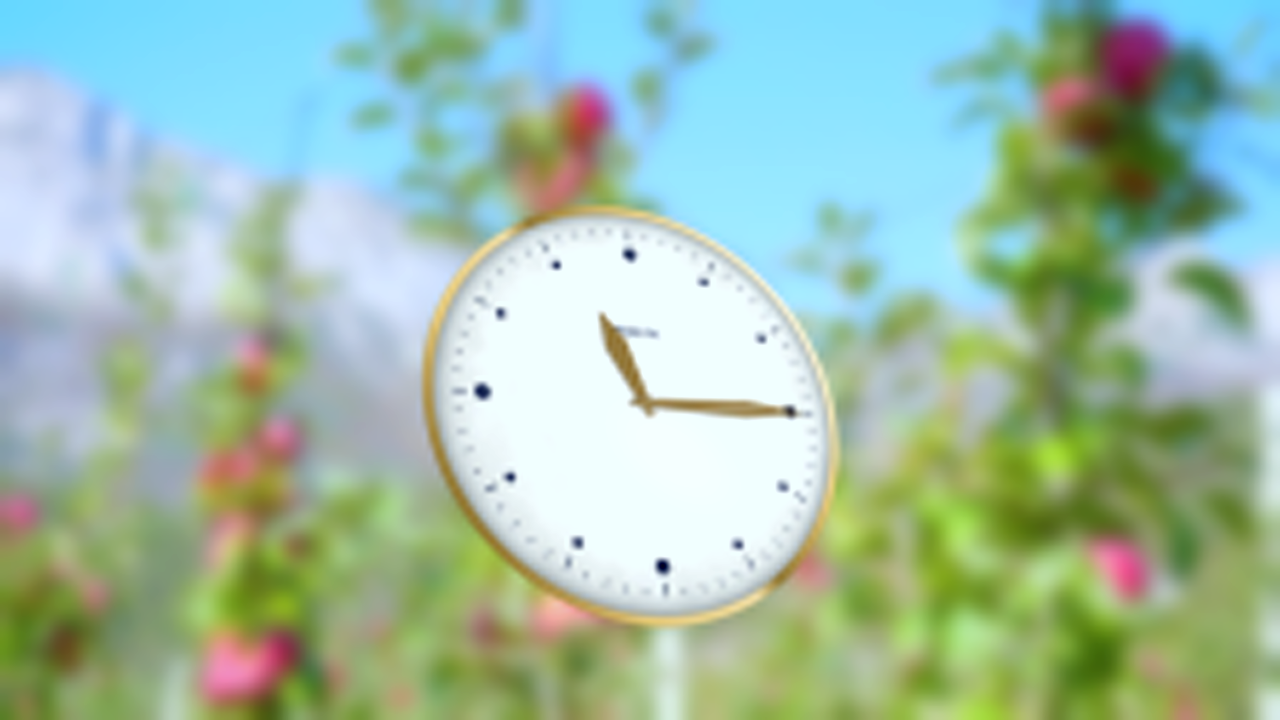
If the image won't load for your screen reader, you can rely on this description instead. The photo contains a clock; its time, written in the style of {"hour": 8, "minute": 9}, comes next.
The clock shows {"hour": 11, "minute": 15}
